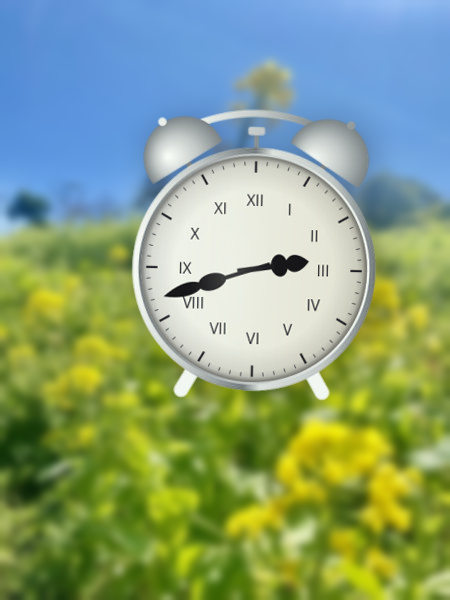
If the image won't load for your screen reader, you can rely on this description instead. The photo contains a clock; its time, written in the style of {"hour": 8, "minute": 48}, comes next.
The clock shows {"hour": 2, "minute": 42}
